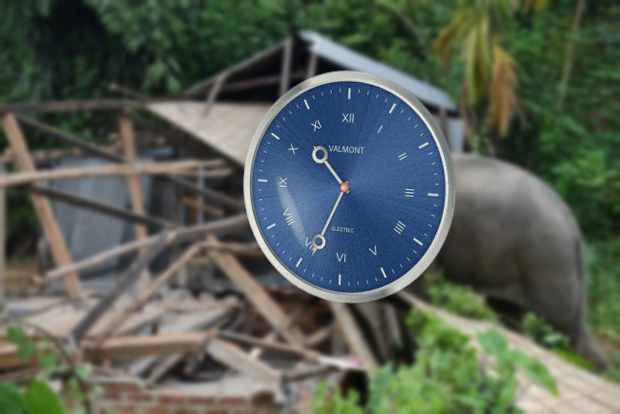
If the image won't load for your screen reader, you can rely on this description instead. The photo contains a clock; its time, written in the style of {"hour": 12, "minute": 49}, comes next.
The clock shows {"hour": 10, "minute": 34}
